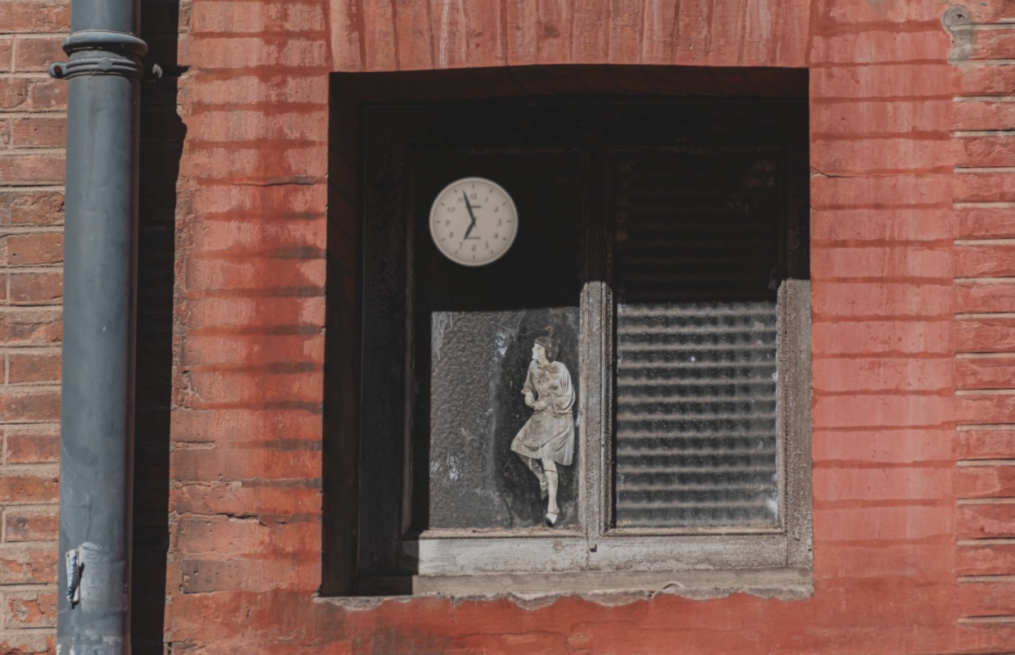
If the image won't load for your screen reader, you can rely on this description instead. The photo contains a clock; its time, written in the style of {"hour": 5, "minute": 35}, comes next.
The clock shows {"hour": 6, "minute": 57}
